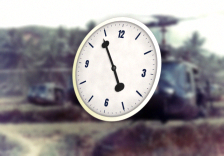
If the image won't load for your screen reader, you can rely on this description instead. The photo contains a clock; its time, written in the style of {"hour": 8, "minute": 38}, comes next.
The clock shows {"hour": 4, "minute": 54}
